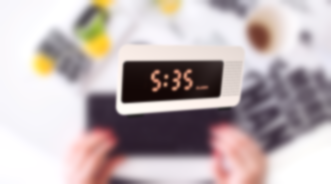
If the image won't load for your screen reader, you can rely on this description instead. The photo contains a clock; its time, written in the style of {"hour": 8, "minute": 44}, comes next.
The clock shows {"hour": 5, "minute": 35}
